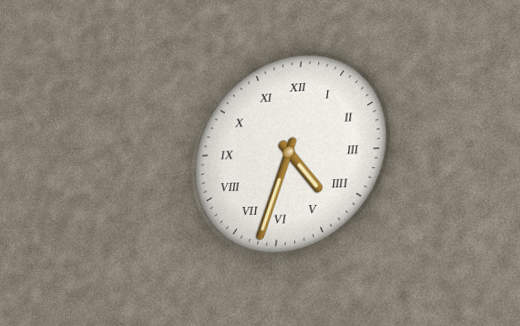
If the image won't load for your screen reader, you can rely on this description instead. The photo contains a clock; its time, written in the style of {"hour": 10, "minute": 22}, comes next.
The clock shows {"hour": 4, "minute": 32}
